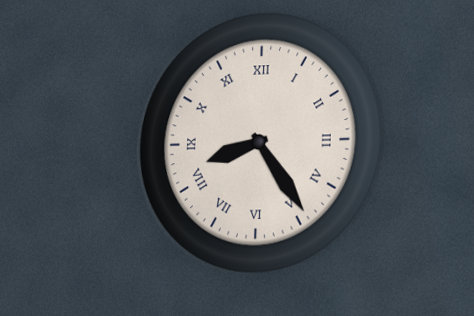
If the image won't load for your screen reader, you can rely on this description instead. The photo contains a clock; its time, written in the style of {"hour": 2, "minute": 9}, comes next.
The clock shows {"hour": 8, "minute": 24}
